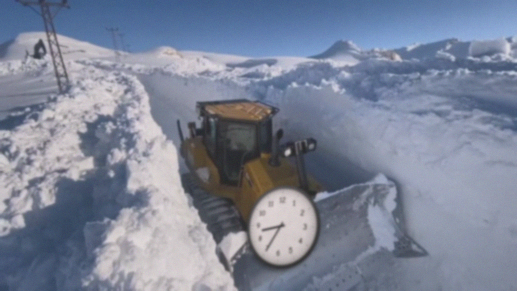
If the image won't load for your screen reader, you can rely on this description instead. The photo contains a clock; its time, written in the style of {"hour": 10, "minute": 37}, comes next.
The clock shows {"hour": 8, "minute": 35}
